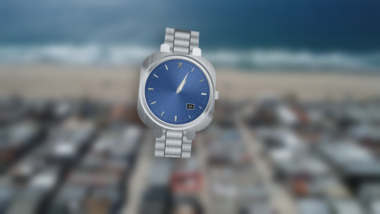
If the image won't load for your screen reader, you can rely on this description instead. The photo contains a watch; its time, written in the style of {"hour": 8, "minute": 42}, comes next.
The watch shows {"hour": 1, "minute": 4}
